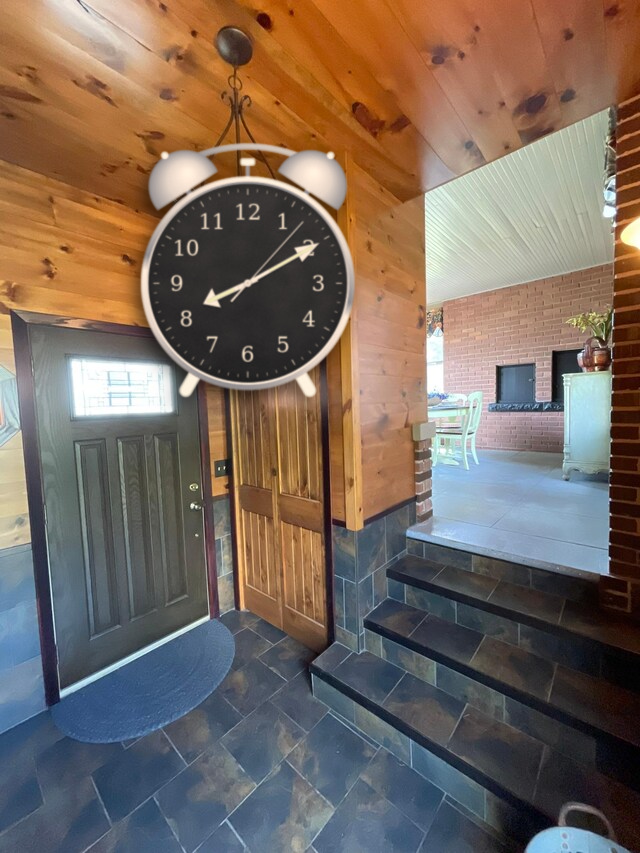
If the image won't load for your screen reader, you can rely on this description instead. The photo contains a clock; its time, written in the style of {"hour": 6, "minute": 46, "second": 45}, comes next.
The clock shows {"hour": 8, "minute": 10, "second": 7}
